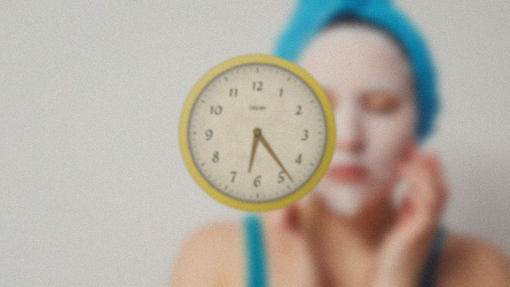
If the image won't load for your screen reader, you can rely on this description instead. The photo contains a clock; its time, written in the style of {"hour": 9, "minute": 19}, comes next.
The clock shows {"hour": 6, "minute": 24}
